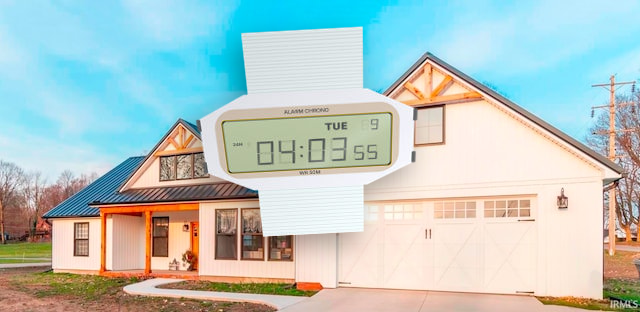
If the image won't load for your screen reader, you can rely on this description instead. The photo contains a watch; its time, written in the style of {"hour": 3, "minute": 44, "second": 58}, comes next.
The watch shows {"hour": 4, "minute": 3, "second": 55}
